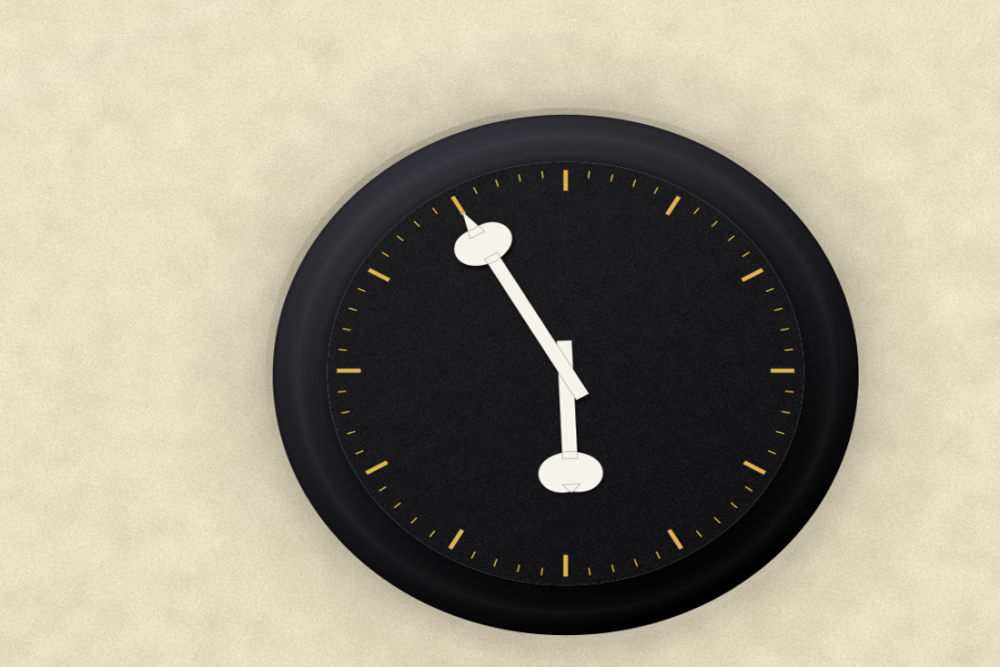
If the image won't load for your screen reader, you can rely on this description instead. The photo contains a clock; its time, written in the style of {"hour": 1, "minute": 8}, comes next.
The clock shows {"hour": 5, "minute": 55}
